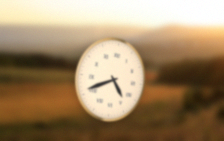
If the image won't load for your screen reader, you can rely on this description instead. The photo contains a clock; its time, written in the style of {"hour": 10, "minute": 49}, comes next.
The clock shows {"hour": 4, "minute": 41}
